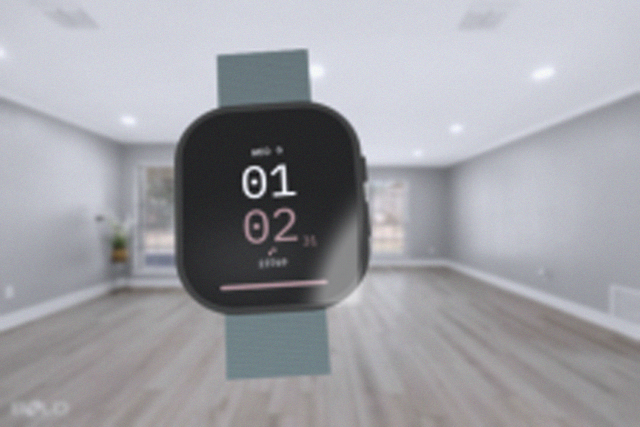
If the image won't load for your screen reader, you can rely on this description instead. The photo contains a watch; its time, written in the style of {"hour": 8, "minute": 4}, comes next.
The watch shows {"hour": 1, "minute": 2}
